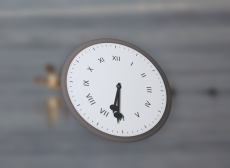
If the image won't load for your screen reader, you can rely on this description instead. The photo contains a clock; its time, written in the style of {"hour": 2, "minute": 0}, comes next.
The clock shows {"hour": 6, "minute": 31}
